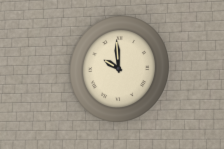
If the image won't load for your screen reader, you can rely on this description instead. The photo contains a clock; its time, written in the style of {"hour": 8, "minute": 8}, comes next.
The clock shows {"hour": 9, "minute": 59}
